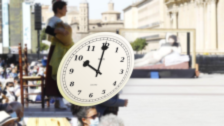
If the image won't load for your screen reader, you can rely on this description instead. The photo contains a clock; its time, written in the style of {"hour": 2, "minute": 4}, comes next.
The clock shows {"hour": 10, "minute": 0}
